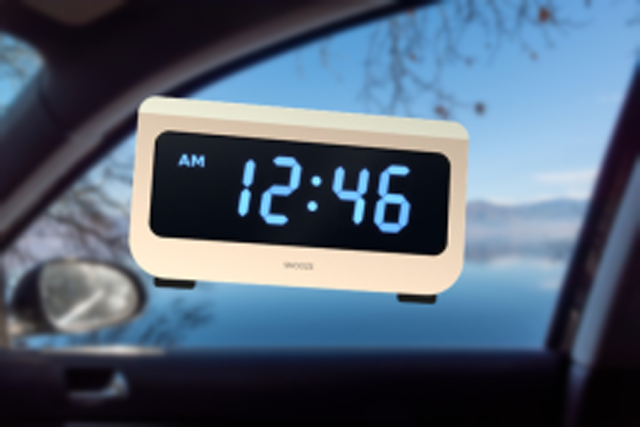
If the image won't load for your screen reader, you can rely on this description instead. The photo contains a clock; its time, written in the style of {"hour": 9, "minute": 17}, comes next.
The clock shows {"hour": 12, "minute": 46}
